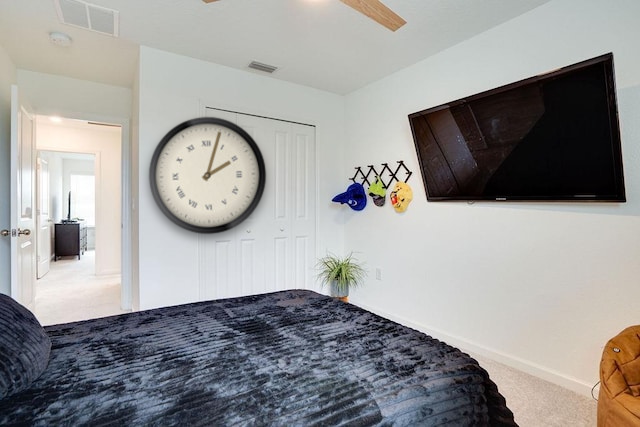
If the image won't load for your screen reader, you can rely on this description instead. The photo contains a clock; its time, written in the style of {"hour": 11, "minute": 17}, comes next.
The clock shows {"hour": 2, "minute": 3}
